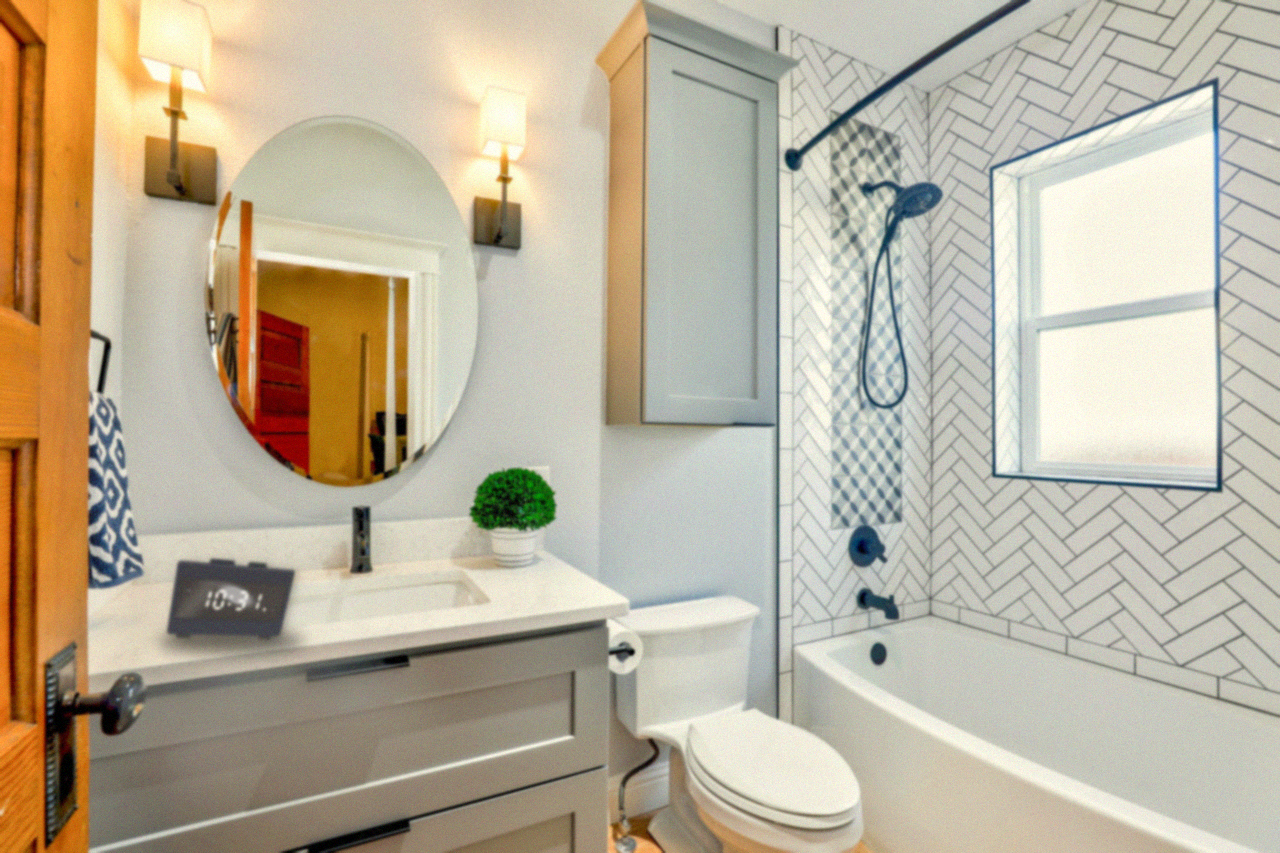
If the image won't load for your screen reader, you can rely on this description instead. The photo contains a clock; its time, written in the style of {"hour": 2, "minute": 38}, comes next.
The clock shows {"hour": 10, "minute": 31}
